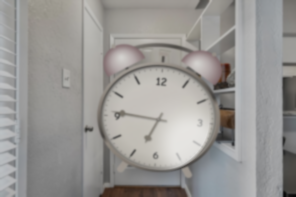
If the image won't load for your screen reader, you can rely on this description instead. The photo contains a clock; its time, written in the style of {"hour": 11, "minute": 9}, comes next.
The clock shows {"hour": 6, "minute": 46}
